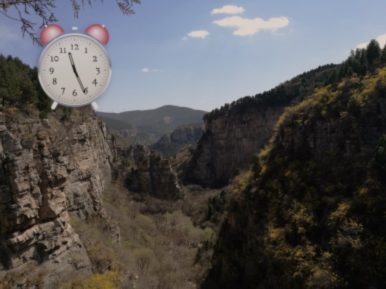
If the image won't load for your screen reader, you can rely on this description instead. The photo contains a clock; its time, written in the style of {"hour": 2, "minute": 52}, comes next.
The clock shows {"hour": 11, "minute": 26}
